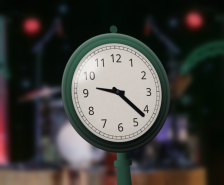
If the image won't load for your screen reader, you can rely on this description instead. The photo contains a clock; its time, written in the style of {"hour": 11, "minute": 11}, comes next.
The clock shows {"hour": 9, "minute": 22}
